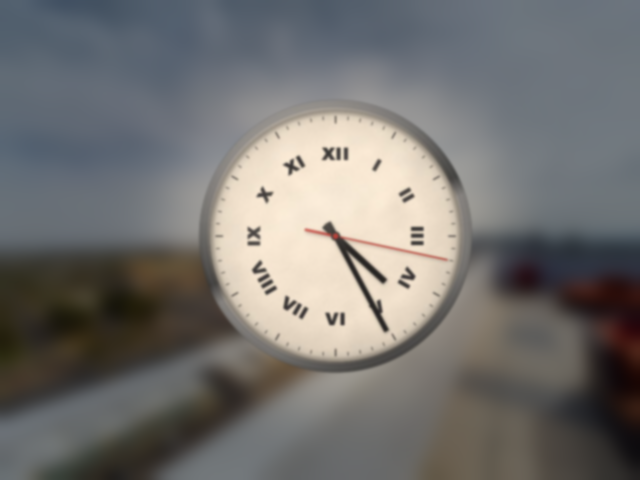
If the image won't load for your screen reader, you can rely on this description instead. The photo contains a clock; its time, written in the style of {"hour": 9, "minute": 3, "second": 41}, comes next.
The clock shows {"hour": 4, "minute": 25, "second": 17}
